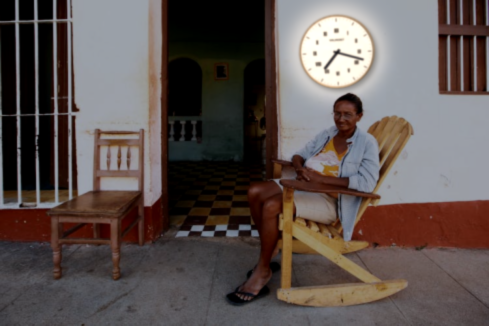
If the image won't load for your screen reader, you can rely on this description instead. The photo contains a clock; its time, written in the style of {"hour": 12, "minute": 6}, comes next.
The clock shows {"hour": 7, "minute": 18}
